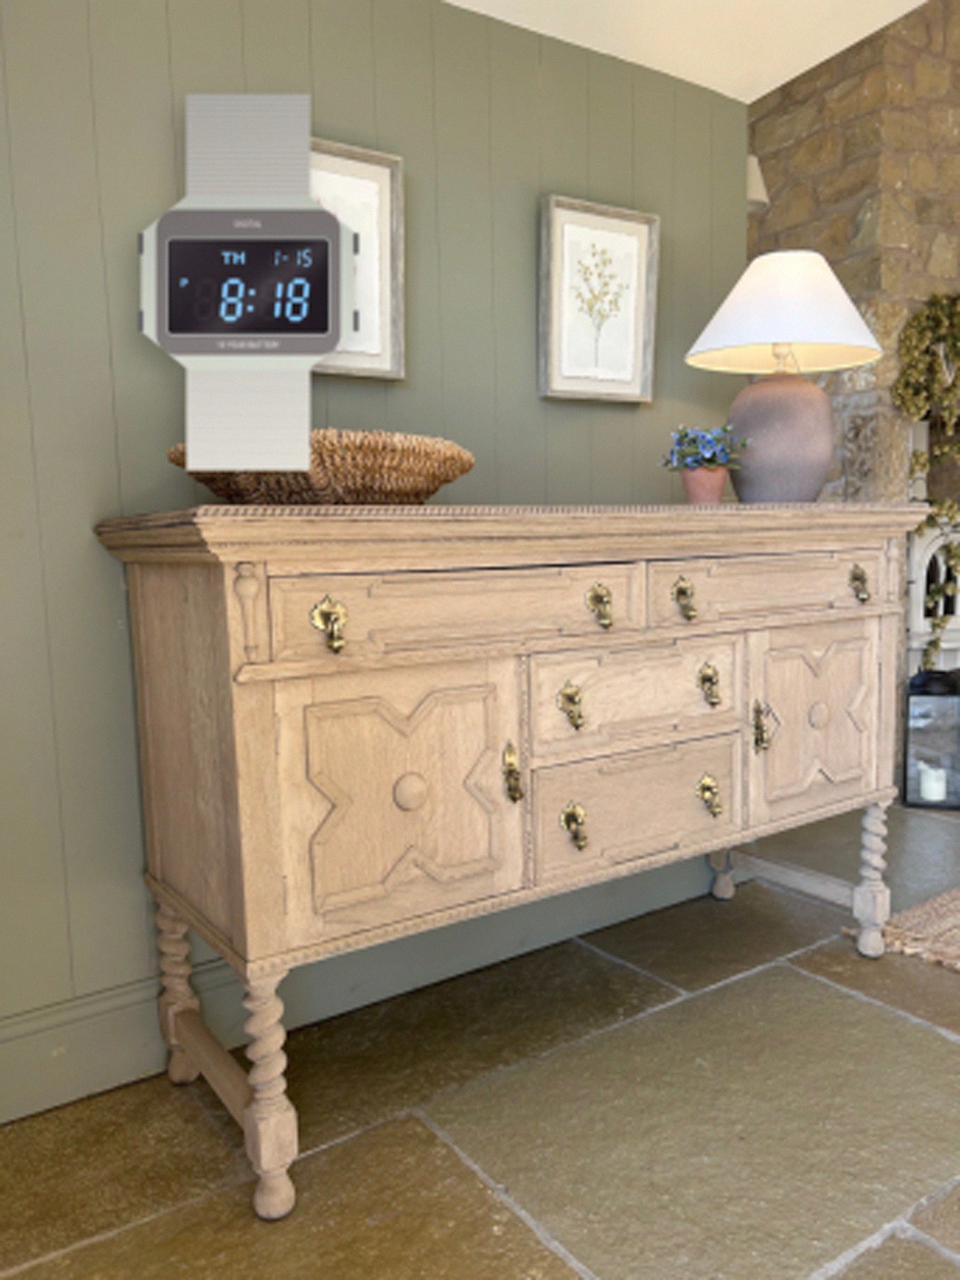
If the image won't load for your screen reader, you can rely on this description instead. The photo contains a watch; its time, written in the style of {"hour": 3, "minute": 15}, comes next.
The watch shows {"hour": 8, "minute": 18}
